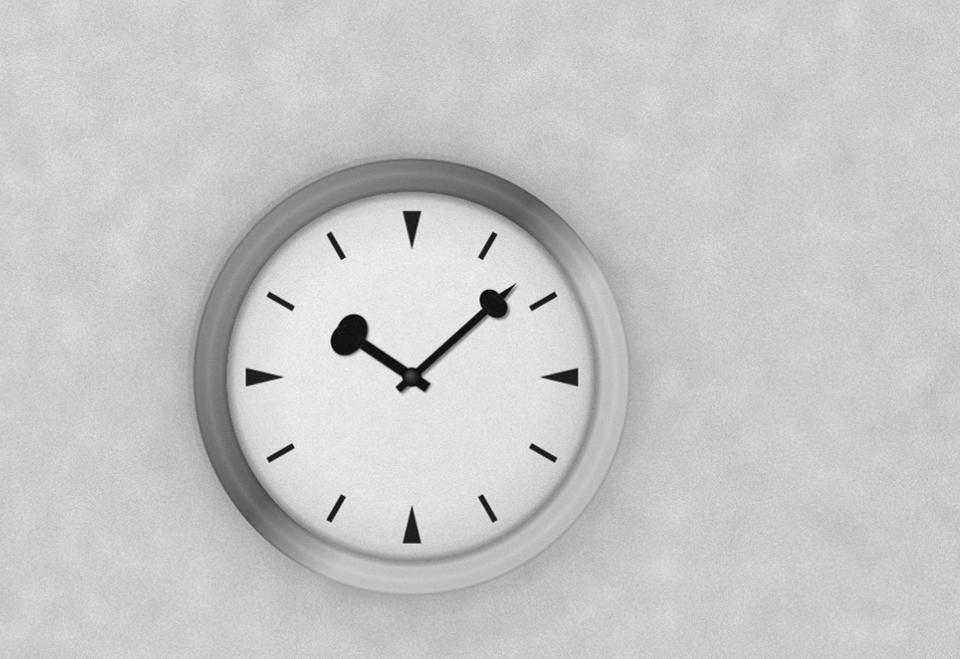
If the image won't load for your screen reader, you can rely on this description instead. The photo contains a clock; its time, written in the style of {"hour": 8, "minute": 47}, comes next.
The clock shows {"hour": 10, "minute": 8}
